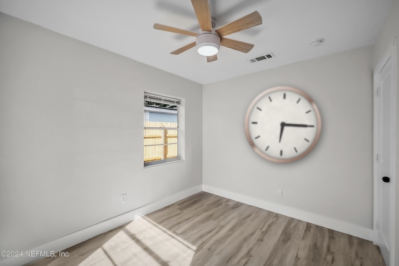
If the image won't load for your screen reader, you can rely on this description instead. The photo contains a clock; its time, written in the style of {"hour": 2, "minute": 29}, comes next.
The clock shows {"hour": 6, "minute": 15}
